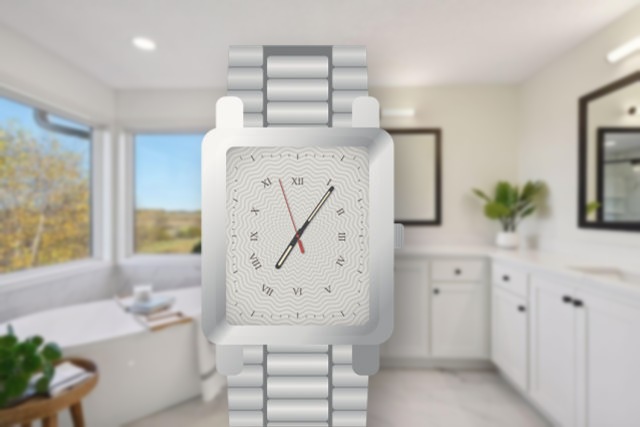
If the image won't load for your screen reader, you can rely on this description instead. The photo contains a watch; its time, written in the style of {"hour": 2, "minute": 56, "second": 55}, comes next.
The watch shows {"hour": 7, "minute": 5, "second": 57}
